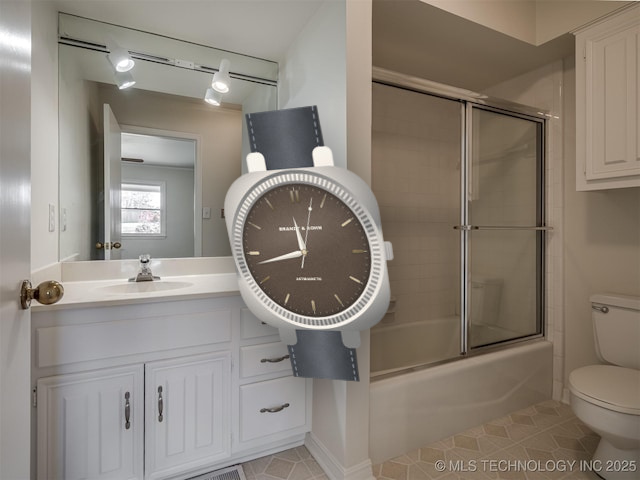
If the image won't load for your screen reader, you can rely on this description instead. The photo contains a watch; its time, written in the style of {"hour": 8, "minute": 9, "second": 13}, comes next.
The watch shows {"hour": 11, "minute": 43, "second": 3}
